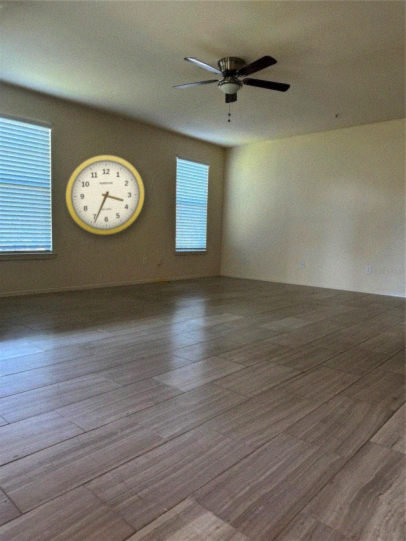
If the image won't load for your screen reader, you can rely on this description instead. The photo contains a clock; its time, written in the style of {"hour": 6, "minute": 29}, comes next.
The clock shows {"hour": 3, "minute": 34}
